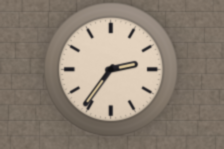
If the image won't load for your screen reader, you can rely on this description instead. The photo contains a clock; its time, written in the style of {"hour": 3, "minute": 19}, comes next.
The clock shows {"hour": 2, "minute": 36}
